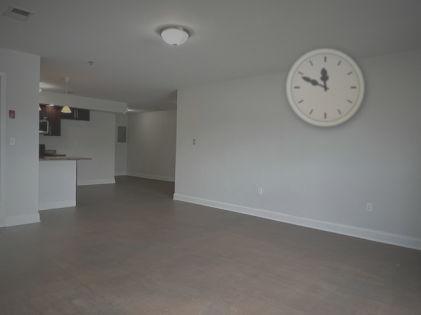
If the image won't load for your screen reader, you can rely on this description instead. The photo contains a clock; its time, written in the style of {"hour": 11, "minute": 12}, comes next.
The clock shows {"hour": 11, "minute": 49}
